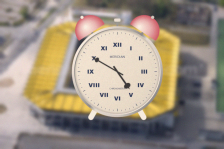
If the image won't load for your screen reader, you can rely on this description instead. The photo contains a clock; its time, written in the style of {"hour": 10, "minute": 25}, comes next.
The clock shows {"hour": 4, "minute": 50}
